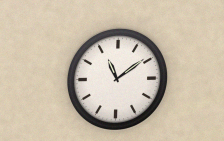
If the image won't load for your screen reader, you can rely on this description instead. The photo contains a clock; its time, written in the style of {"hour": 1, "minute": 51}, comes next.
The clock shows {"hour": 11, "minute": 9}
